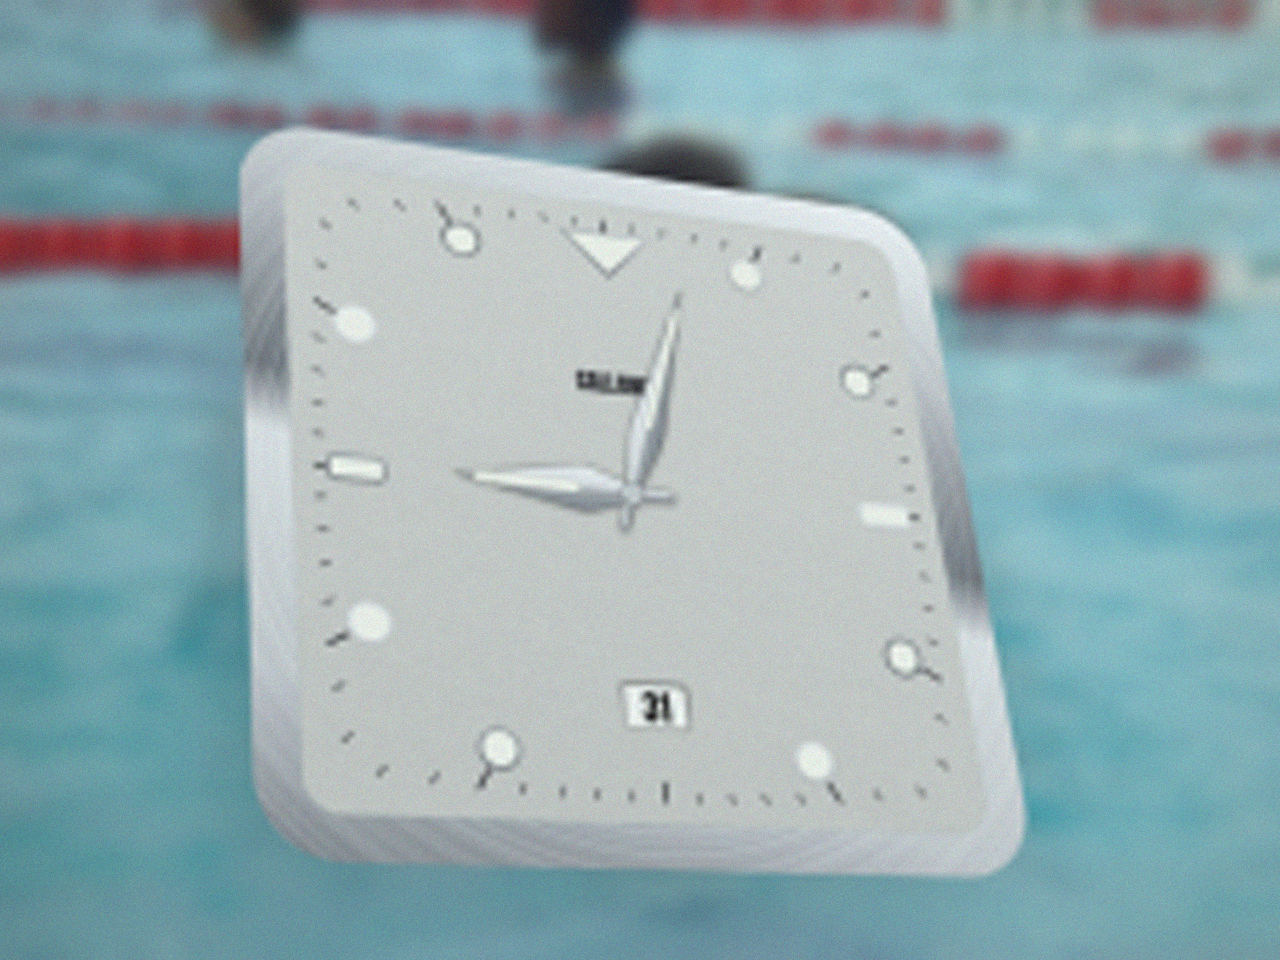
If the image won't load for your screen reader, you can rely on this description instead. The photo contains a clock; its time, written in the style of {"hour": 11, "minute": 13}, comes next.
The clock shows {"hour": 9, "minute": 3}
